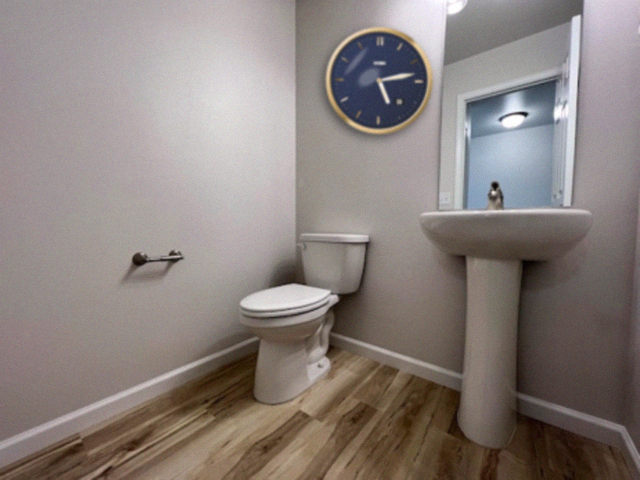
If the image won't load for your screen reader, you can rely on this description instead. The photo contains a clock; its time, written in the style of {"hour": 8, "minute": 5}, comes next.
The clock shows {"hour": 5, "minute": 13}
